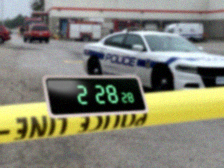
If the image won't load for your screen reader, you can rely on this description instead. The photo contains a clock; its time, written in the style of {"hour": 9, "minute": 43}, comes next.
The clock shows {"hour": 2, "minute": 28}
